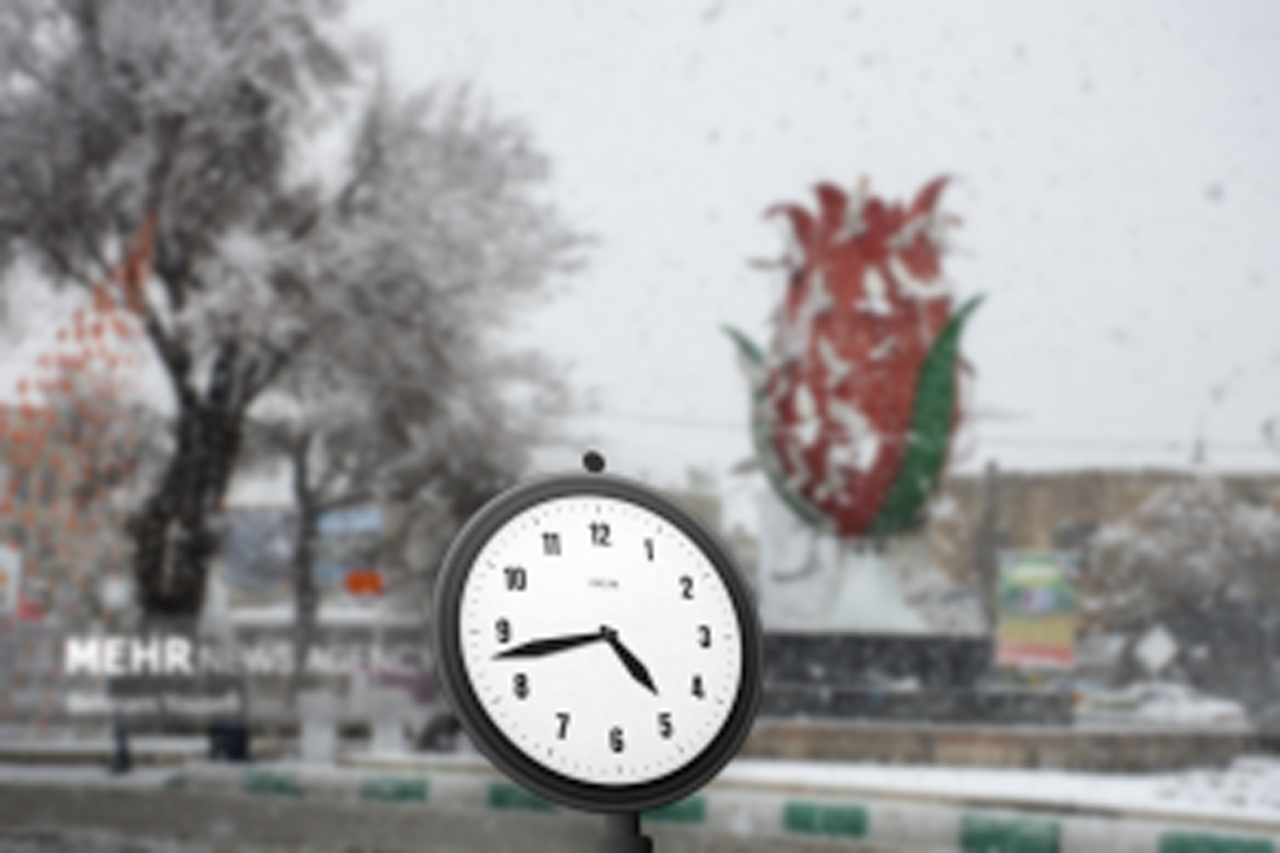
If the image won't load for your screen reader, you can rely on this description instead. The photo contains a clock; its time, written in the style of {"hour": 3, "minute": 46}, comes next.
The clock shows {"hour": 4, "minute": 43}
